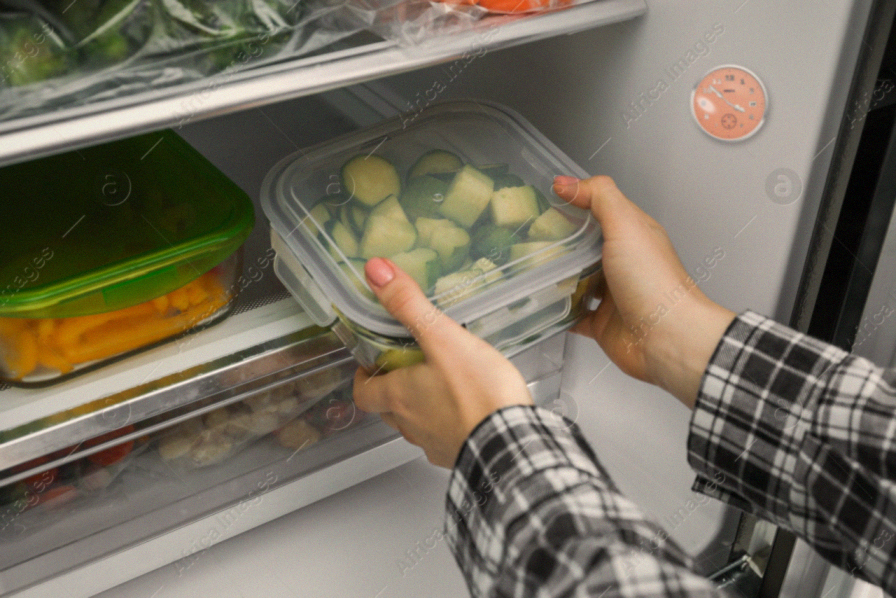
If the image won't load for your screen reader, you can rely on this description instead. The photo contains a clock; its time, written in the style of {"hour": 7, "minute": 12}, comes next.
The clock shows {"hour": 3, "minute": 52}
